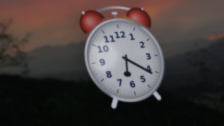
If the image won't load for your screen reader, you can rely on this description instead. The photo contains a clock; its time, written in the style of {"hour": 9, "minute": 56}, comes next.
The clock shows {"hour": 6, "minute": 21}
